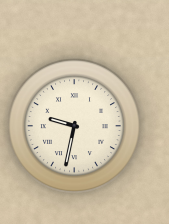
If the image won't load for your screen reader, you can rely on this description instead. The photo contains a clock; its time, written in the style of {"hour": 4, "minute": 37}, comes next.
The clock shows {"hour": 9, "minute": 32}
